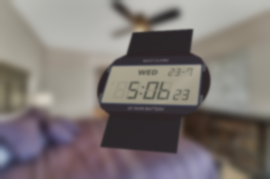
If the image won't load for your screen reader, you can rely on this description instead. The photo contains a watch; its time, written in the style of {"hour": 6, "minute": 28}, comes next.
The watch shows {"hour": 5, "minute": 6}
